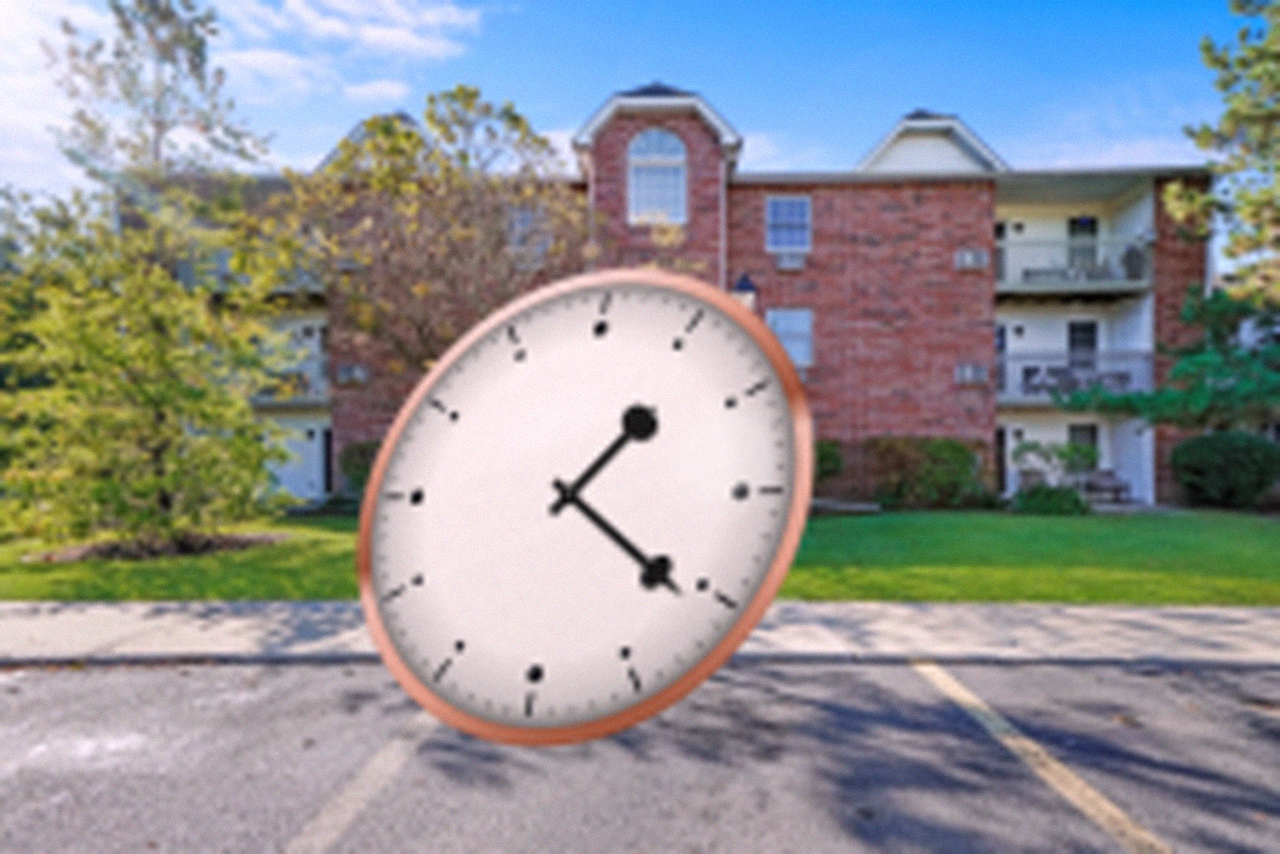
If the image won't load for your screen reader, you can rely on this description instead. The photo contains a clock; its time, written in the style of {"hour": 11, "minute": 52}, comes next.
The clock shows {"hour": 1, "minute": 21}
